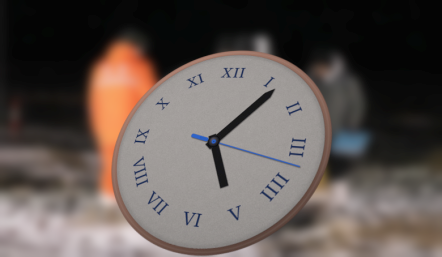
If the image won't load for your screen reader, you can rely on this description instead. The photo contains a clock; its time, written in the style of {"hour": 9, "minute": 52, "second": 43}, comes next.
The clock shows {"hour": 5, "minute": 6, "second": 17}
